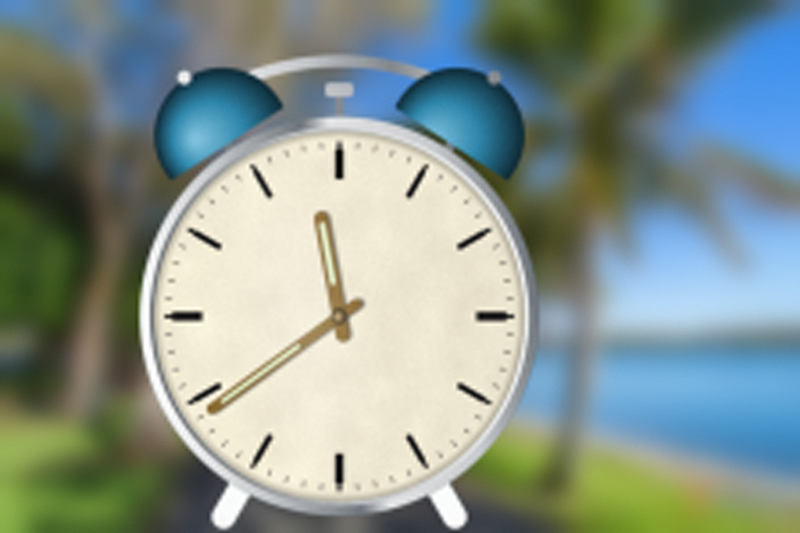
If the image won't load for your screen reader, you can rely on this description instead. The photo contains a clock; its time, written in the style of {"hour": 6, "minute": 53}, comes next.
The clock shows {"hour": 11, "minute": 39}
